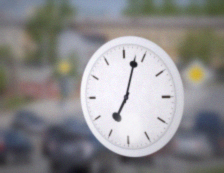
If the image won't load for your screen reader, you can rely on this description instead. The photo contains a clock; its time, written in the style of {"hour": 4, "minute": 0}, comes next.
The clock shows {"hour": 7, "minute": 3}
